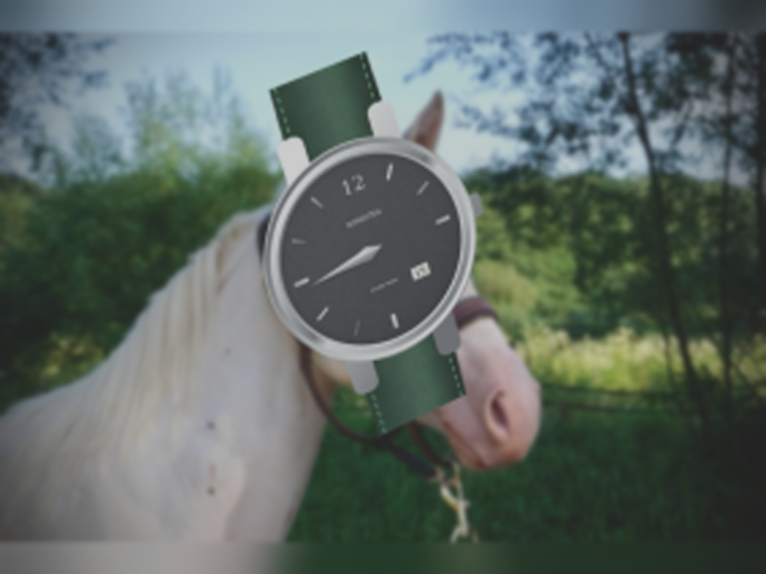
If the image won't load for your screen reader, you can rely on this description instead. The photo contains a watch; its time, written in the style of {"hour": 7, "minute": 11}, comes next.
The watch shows {"hour": 8, "minute": 44}
